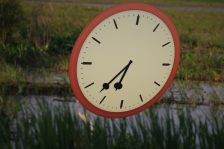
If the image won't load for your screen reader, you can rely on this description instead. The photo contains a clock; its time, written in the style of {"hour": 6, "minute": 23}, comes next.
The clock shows {"hour": 6, "minute": 37}
